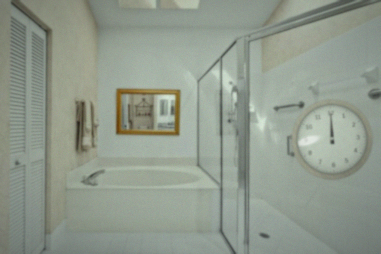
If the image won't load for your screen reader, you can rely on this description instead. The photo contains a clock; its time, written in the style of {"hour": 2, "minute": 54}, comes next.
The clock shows {"hour": 12, "minute": 0}
